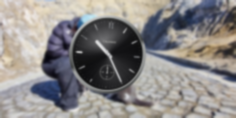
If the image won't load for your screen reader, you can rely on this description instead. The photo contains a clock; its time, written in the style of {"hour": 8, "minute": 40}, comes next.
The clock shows {"hour": 10, "minute": 25}
